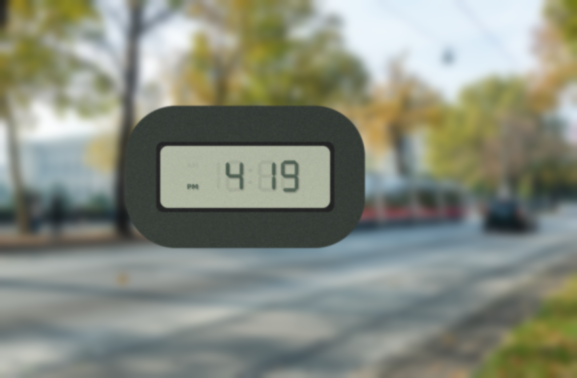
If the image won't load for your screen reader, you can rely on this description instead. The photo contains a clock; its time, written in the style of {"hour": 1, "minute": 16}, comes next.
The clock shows {"hour": 4, "minute": 19}
